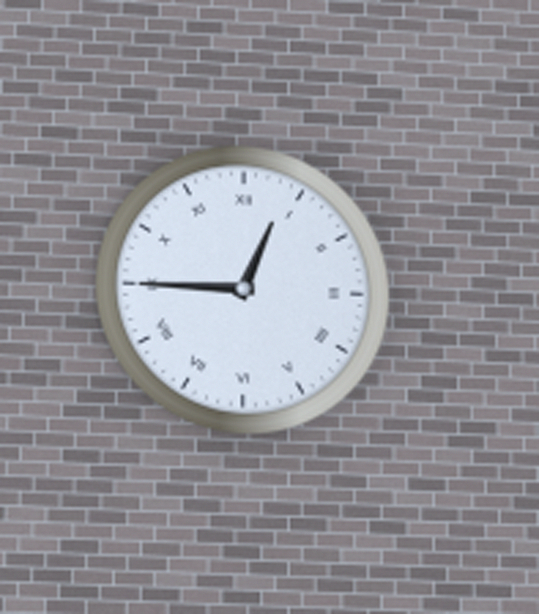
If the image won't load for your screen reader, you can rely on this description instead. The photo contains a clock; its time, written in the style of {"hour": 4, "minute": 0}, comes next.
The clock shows {"hour": 12, "minute": 45}
